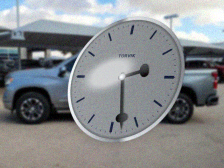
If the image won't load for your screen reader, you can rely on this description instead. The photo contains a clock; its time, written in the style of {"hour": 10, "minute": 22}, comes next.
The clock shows {"hour": 2, "minute": 28}
